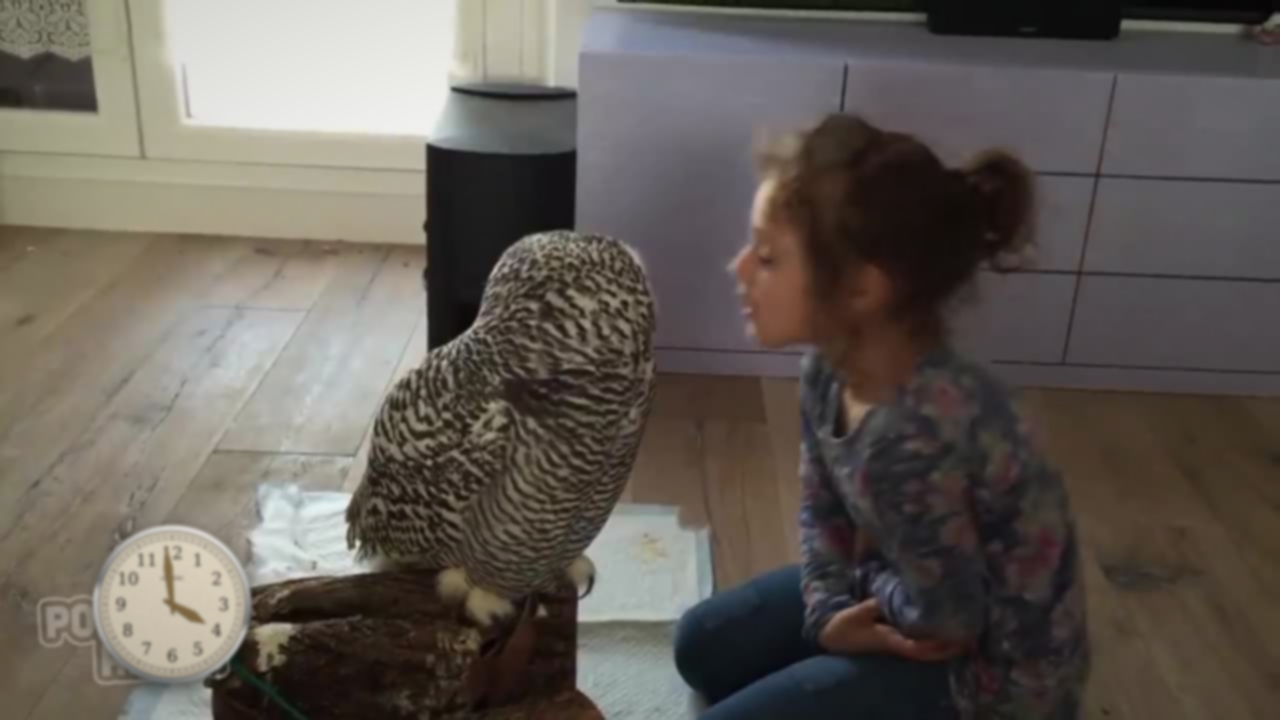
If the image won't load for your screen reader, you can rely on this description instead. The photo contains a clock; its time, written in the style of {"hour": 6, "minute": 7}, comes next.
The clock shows {"hour": 3, "minute": 59}
